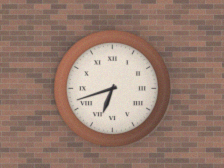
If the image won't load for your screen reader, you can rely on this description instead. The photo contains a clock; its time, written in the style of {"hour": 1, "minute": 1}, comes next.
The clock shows {"hour": 6, "minute": 42}
